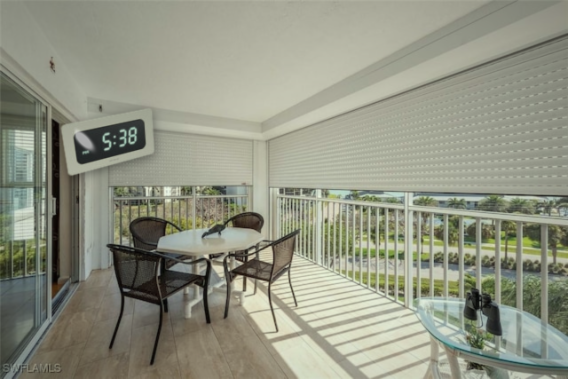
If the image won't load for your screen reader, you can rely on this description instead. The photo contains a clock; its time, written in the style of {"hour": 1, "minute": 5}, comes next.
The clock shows {"hour": 5, "minute": 38}
